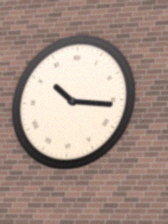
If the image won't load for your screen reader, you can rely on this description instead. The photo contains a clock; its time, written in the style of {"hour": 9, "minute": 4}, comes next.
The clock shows {"hour": 10, "minute": 16}
